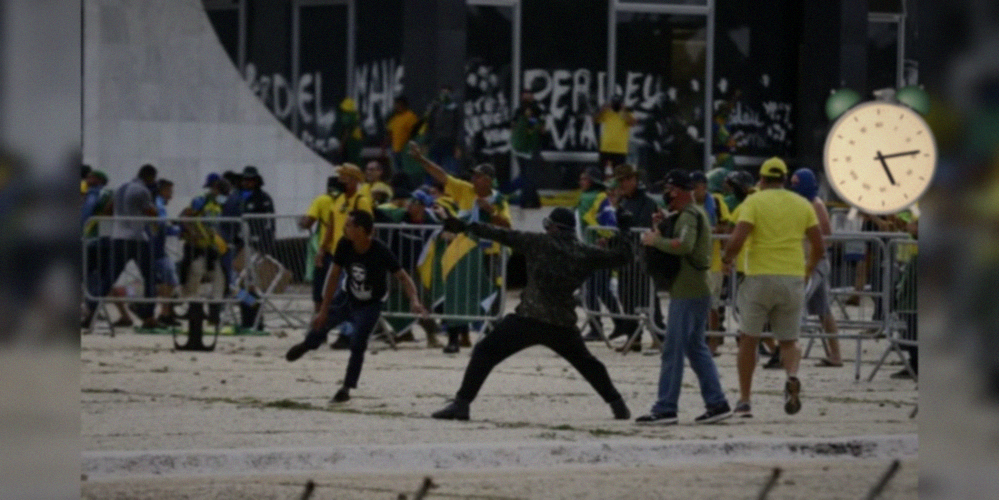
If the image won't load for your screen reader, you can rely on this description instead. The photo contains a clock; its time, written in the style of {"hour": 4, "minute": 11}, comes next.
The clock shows {"hour": 5, "minute": 14}
